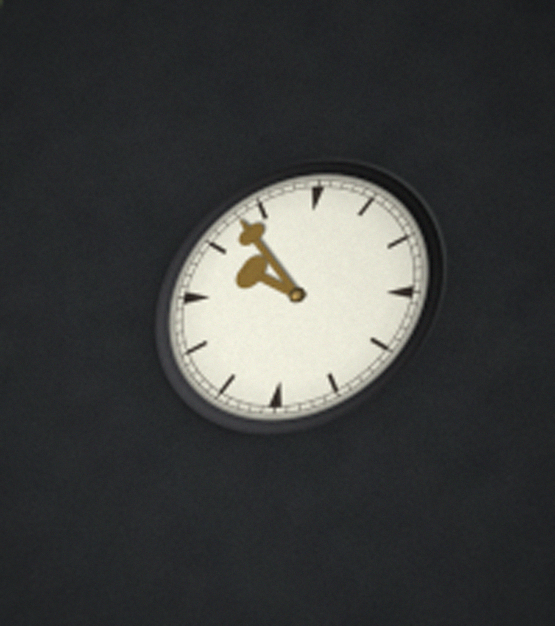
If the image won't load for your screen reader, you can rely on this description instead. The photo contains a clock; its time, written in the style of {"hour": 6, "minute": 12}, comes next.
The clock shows {"hour": 9, "minute": 53}
